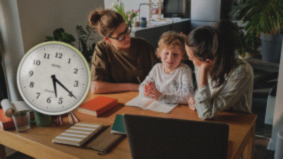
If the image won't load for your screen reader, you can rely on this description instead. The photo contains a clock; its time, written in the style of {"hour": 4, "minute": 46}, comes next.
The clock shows {"hour": 5, "minute": 20}
